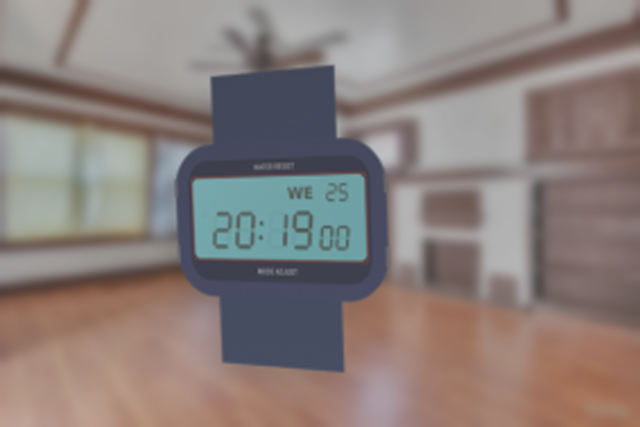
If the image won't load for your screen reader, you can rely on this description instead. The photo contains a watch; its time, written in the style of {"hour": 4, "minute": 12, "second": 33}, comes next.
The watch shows {"hour": 20, "minute": 19, "second": 0}
